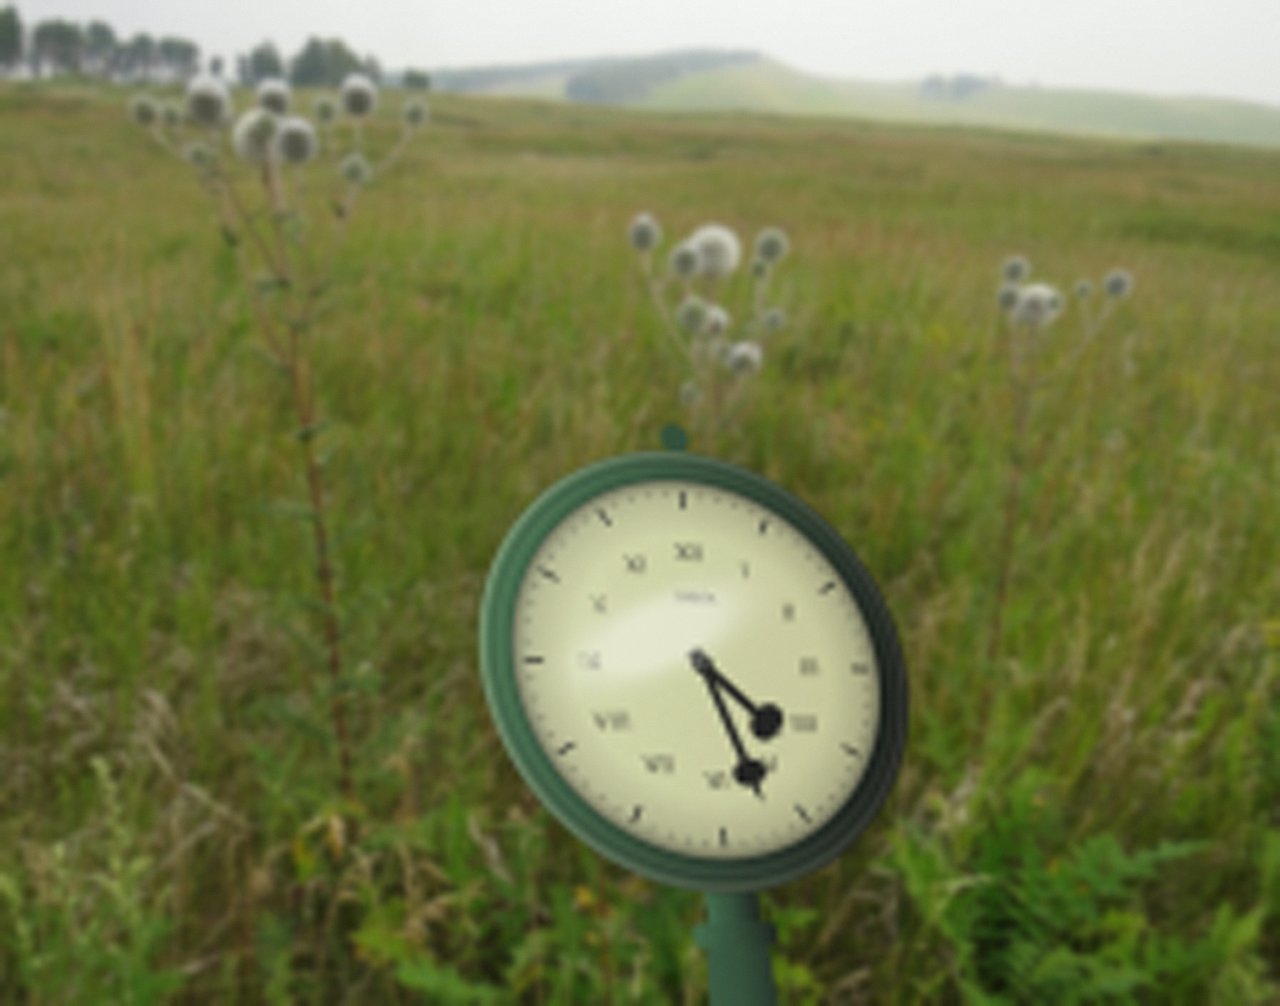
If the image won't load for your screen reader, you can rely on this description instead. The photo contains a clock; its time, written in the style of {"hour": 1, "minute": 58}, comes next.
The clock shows {"hour": 4, "minute": 27}
